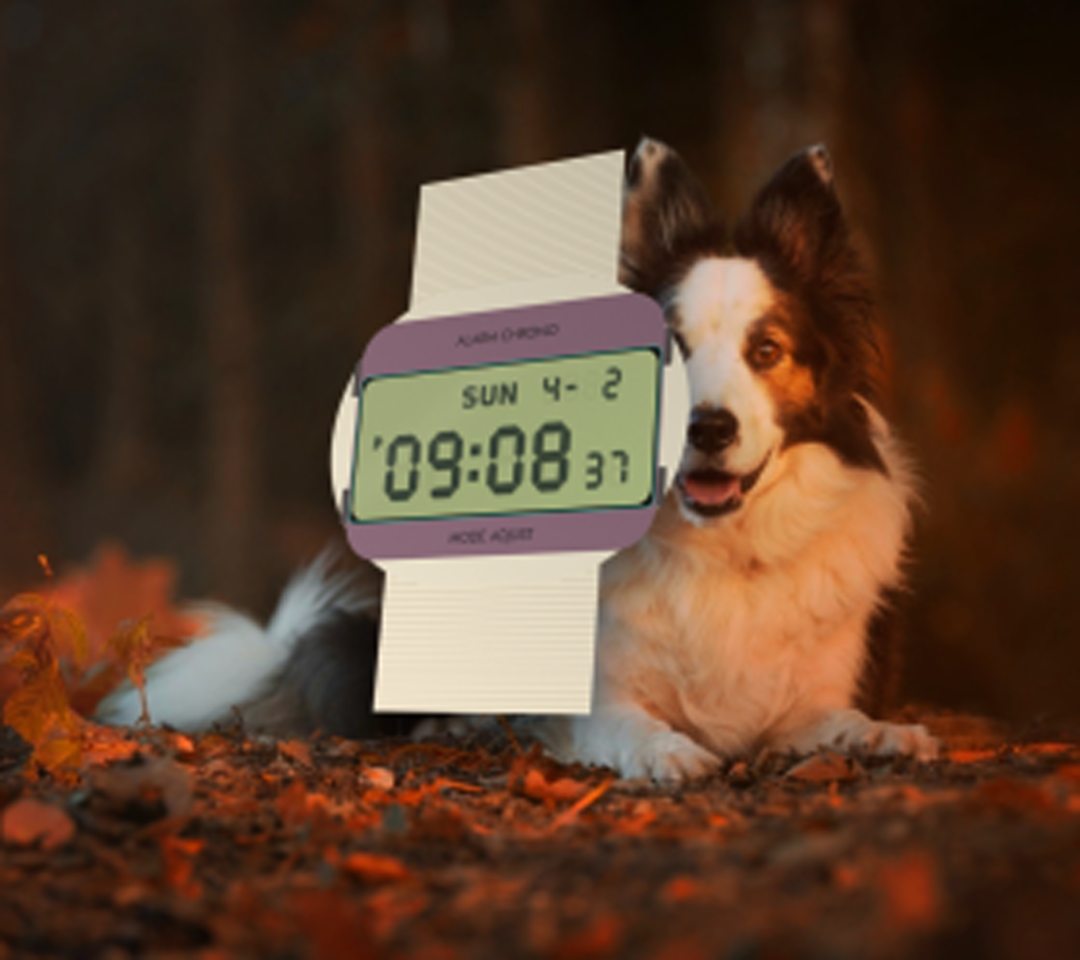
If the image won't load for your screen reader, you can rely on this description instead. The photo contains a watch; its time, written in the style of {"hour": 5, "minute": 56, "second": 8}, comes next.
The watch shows {"hour": 9, "minute": 8, "second": 37}
